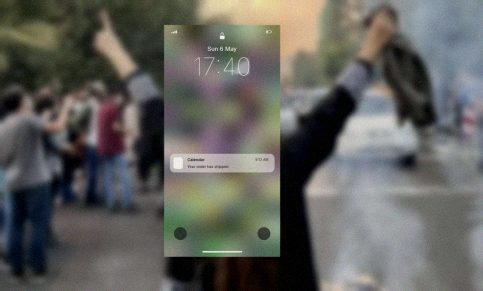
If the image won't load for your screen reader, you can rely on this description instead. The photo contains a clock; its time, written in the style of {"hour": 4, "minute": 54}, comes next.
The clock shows {"hour": 17, "minute": 40}
